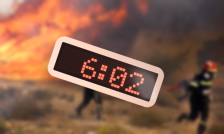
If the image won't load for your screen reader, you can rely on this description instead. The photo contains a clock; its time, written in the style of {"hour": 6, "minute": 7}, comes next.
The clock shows {"hour": 6, "minute": 2}
